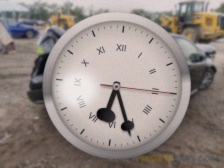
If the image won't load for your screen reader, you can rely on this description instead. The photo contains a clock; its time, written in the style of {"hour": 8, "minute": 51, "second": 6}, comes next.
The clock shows {"hour": 6, "minute": 26, "second": 15}
